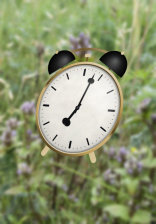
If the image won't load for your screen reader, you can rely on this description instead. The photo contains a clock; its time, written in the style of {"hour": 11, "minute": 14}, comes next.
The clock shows {"hour": 7, "minute": 3}
